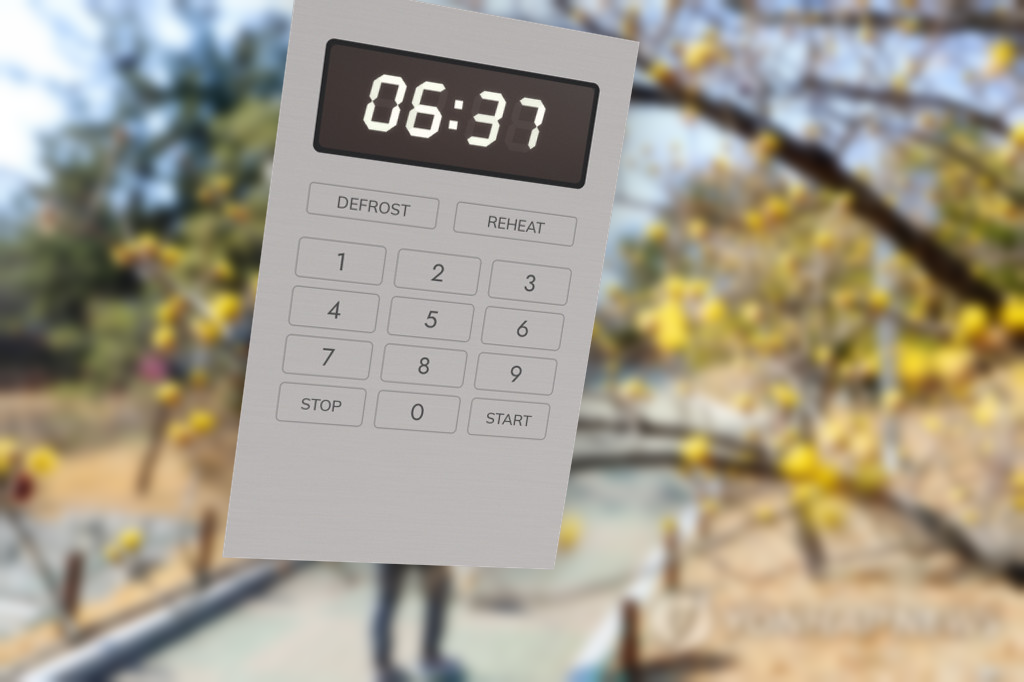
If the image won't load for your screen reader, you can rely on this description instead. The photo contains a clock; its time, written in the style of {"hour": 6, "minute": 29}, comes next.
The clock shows {"hour": 6, "minute": 37}
